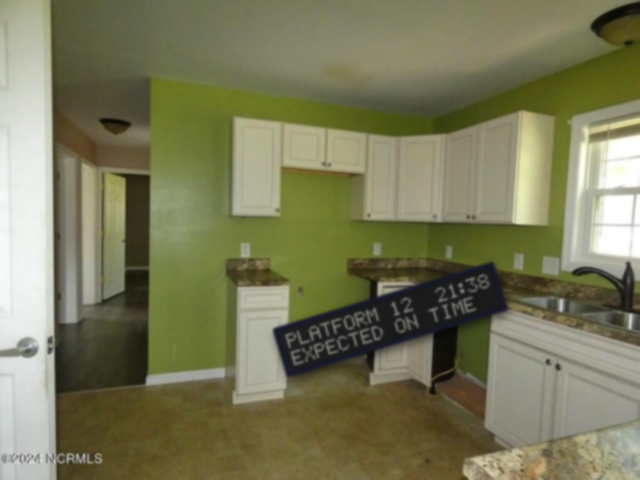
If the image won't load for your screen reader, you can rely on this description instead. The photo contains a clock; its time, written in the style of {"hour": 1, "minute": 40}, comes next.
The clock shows {"hour": 21, "minute": 38}
